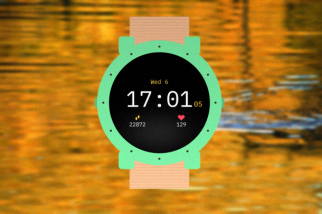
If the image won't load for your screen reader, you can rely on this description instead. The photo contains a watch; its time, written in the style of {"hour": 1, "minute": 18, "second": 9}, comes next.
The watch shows {"hour": 17, "minute": 1, "second": 5}
